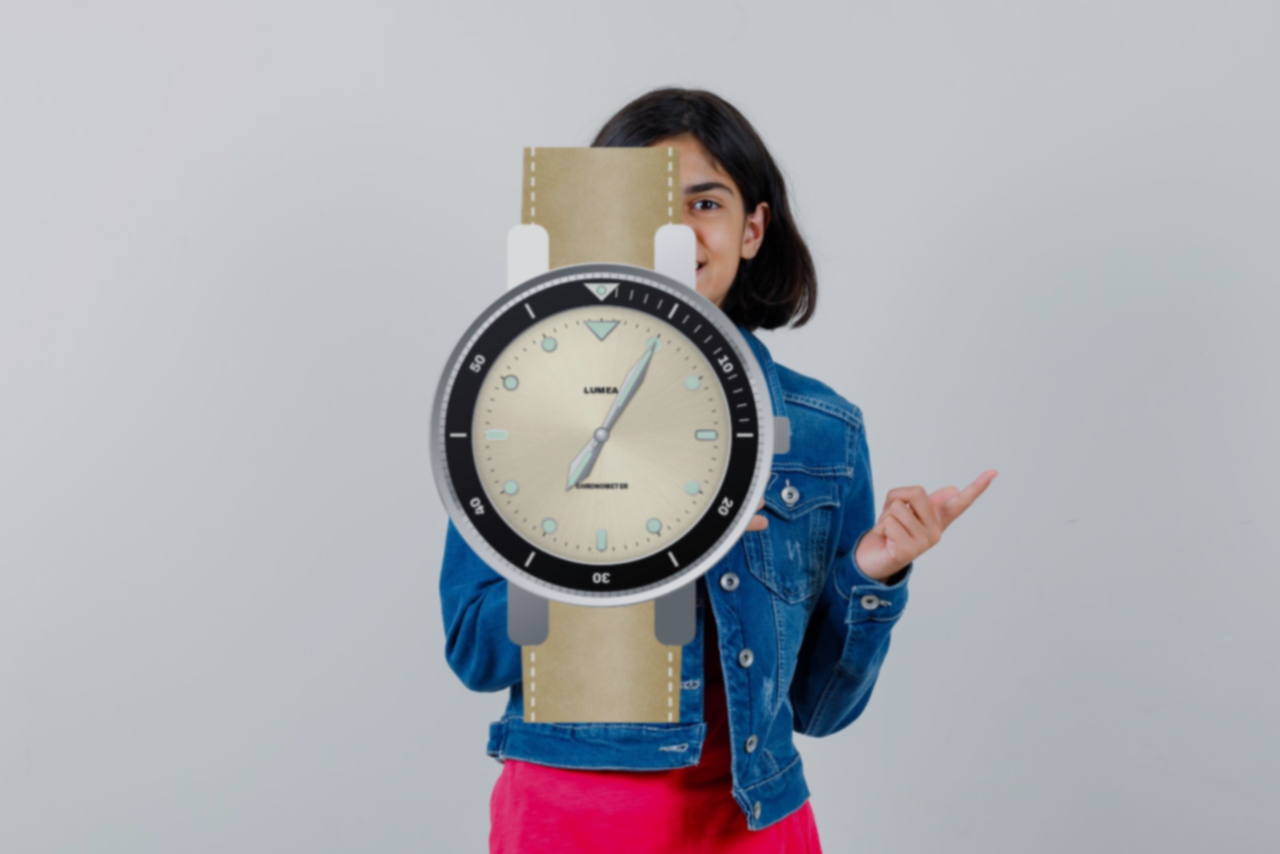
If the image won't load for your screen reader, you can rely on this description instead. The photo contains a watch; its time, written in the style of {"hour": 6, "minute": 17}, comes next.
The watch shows {"hour": 7, "minute": 5}
